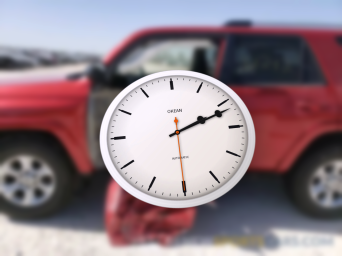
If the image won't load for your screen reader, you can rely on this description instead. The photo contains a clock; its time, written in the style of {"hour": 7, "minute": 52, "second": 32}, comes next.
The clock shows {"hour": 2, "minute": 11, "second": 30}
